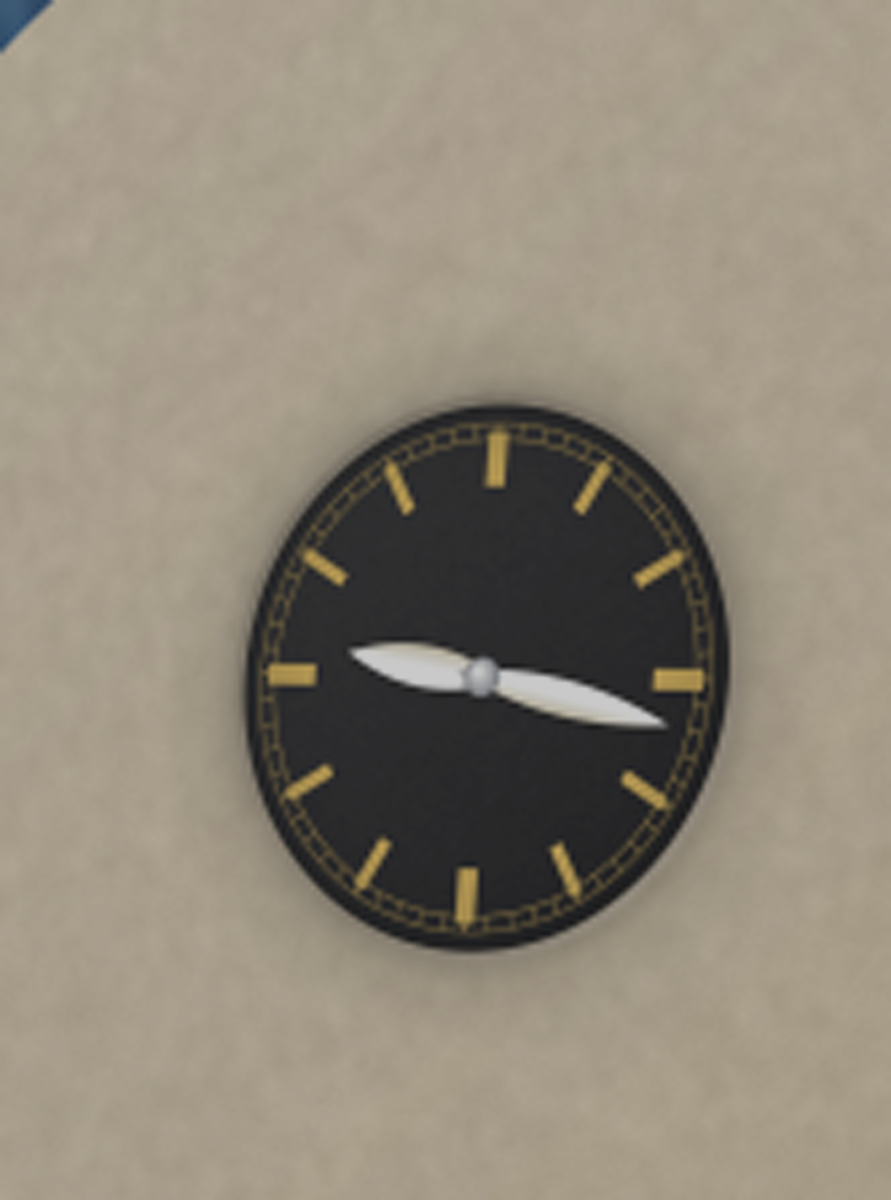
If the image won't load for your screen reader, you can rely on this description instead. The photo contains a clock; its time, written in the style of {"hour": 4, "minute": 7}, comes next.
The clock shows {"hour": 9, "minute": 17}
